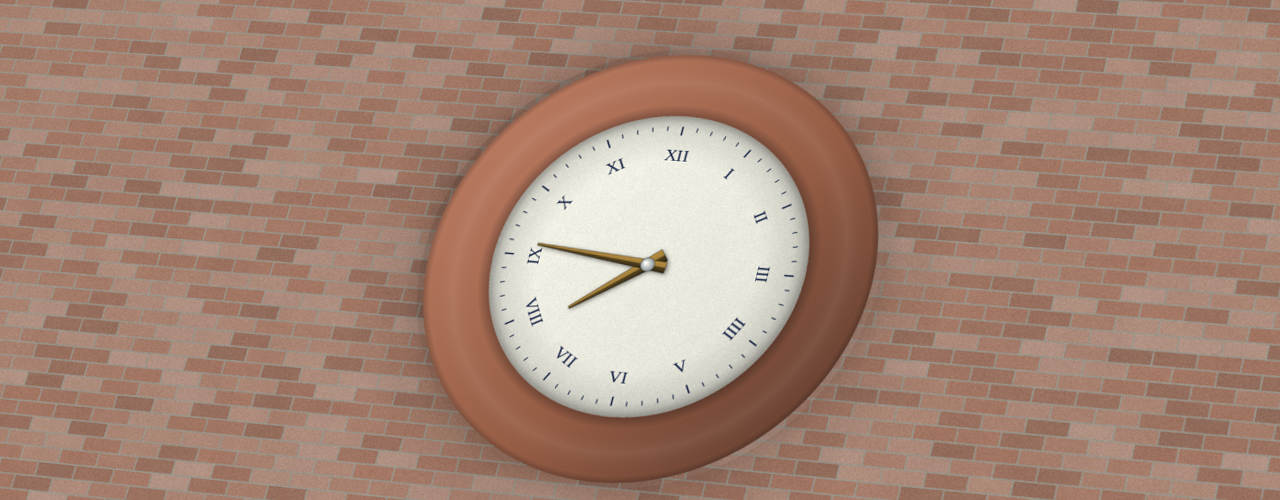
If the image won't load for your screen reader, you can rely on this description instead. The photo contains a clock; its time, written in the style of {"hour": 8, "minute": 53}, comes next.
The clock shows {"hour": 7, "minute": 46}
